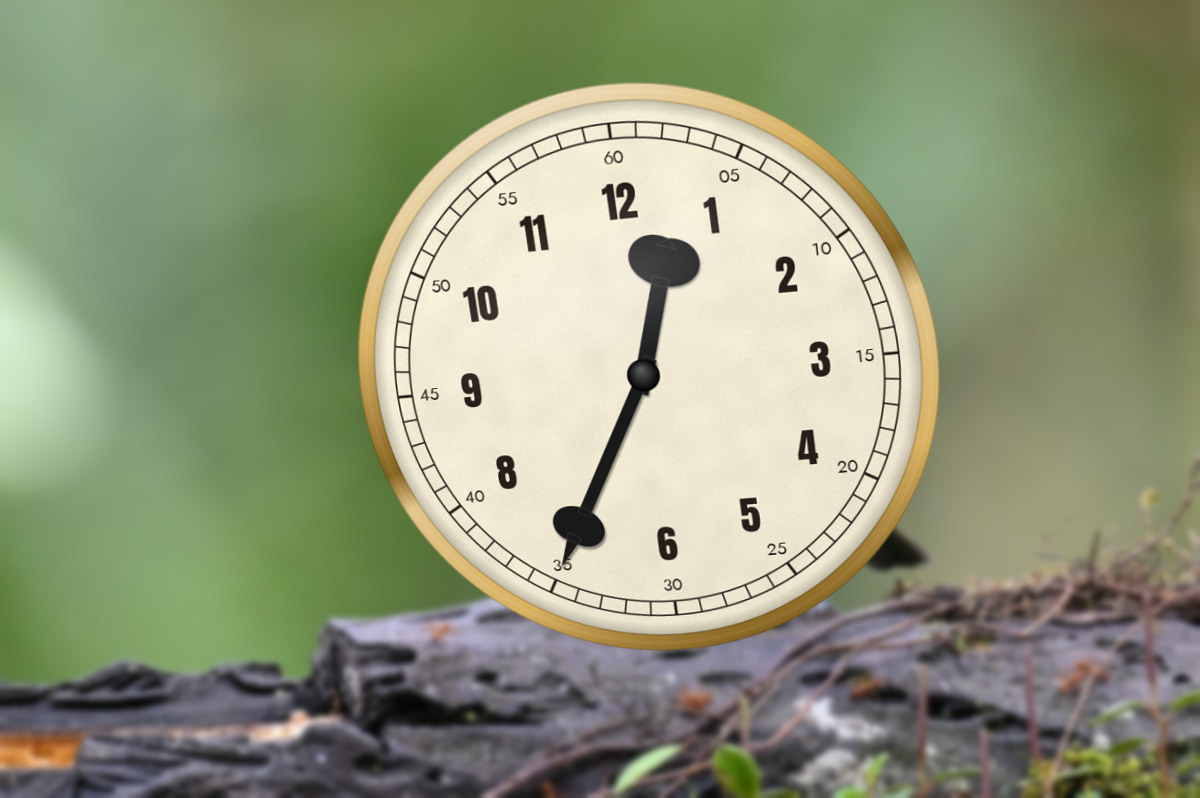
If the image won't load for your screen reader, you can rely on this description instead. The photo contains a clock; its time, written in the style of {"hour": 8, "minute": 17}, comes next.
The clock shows {"hour": 12, "minute": 35}
